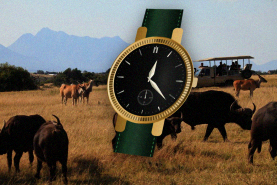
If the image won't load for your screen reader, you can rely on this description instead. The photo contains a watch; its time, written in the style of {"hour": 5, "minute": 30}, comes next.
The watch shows {"hour": 12, "minute": 22}
